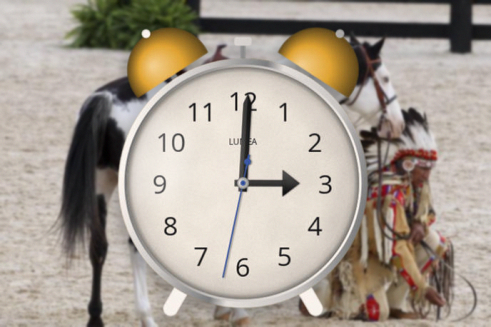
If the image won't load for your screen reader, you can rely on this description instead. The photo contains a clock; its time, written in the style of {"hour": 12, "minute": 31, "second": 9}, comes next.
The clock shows {"hour": 3, "minute": 0, "second": 32}
